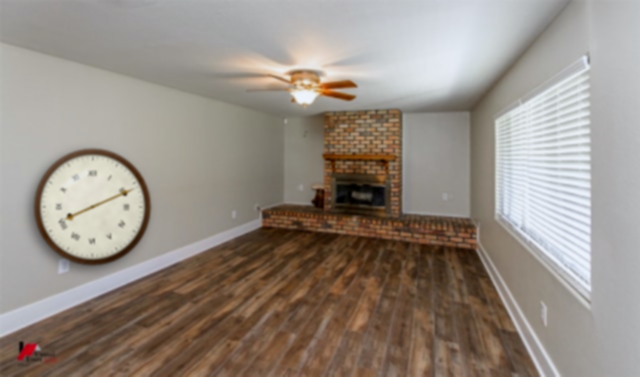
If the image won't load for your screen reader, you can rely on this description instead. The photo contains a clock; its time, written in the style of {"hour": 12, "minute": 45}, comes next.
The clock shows {"hour": 8, "minute": 11}
